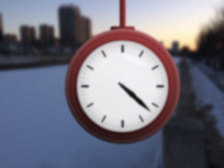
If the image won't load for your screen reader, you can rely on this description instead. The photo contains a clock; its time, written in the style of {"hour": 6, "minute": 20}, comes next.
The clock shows {"hour": 4, "minute": 22}
